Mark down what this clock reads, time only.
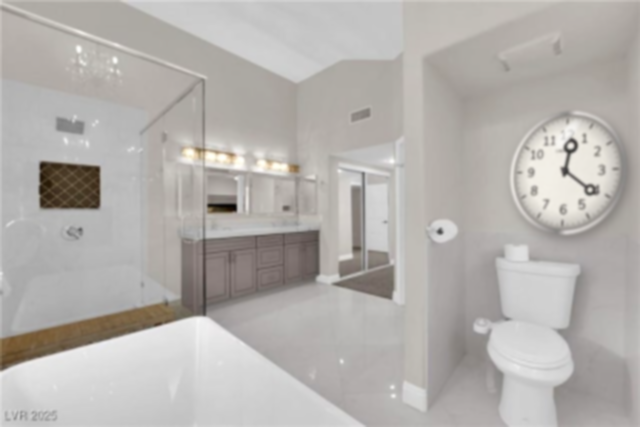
12:21
